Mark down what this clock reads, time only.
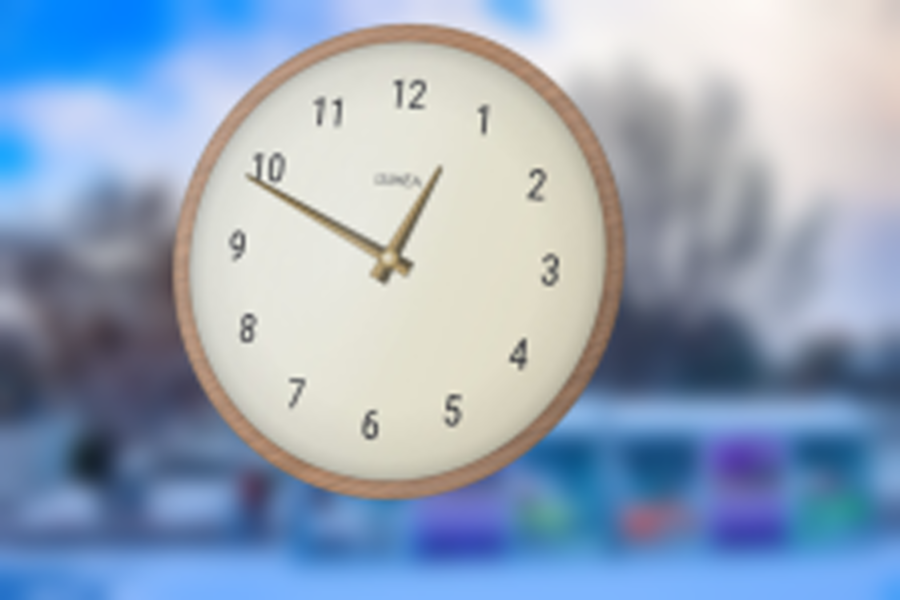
12:49
